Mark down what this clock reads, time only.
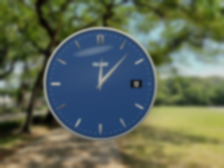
12:07
